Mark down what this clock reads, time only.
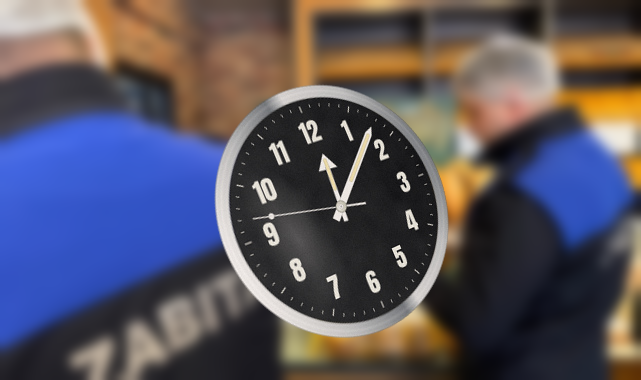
12:07:47
